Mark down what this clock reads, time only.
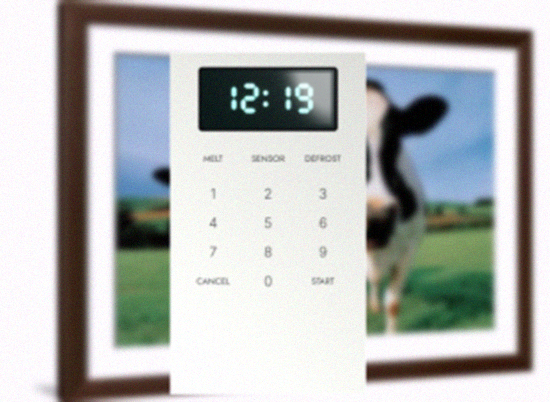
12:19
